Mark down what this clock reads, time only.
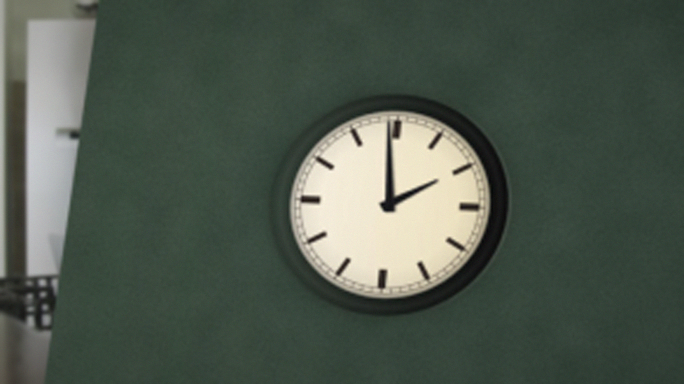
1:59
